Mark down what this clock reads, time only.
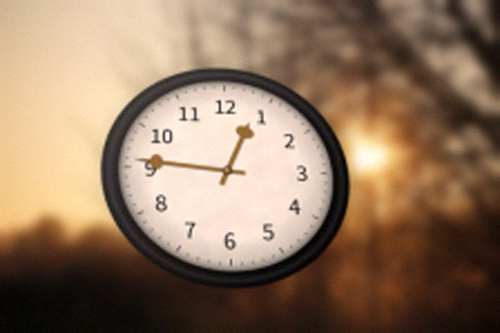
12:46
